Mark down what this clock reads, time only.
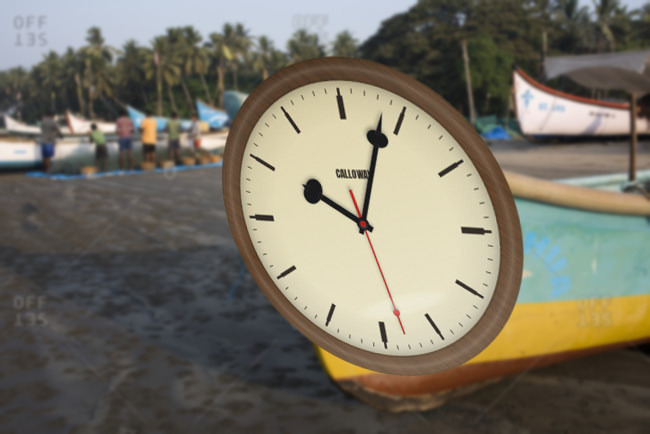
10:03:28
